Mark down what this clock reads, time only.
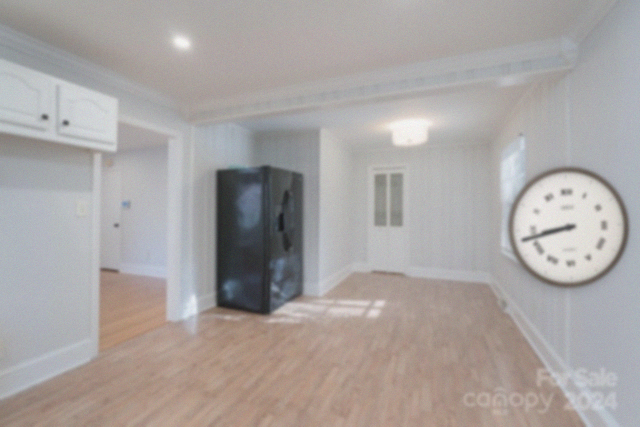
8:43
